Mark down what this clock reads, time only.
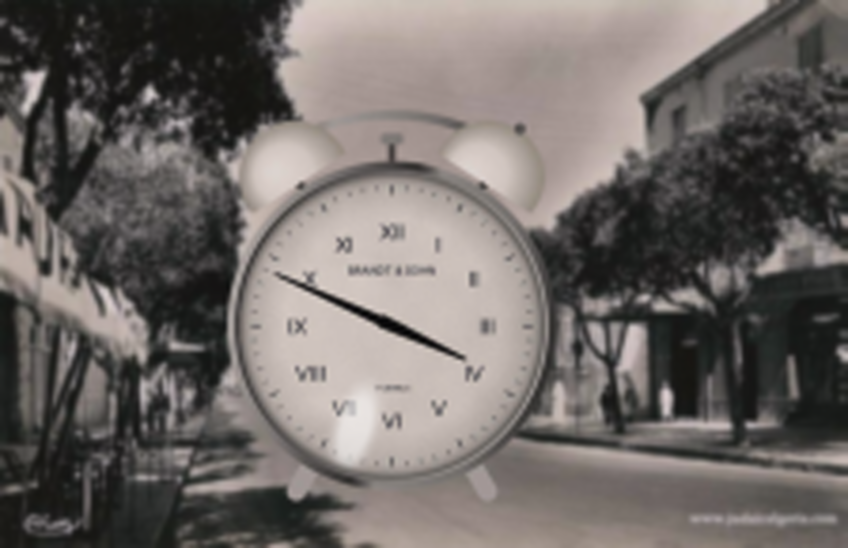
3:49
